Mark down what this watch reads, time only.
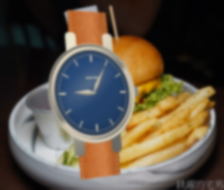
9:05
